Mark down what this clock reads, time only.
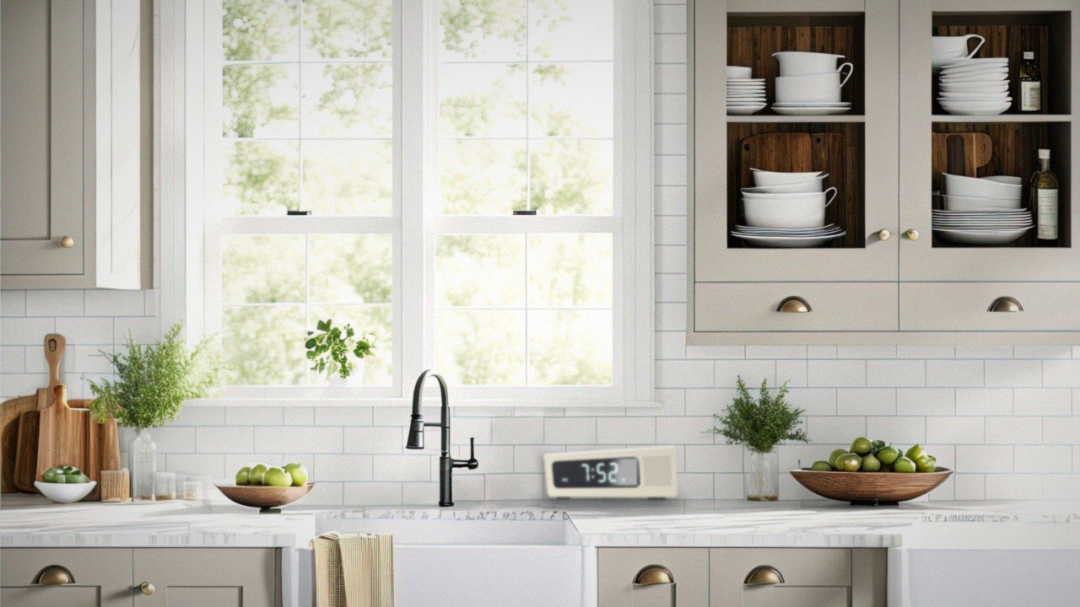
7:52
